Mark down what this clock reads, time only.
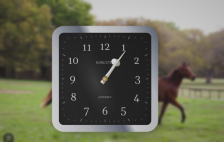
1:06
